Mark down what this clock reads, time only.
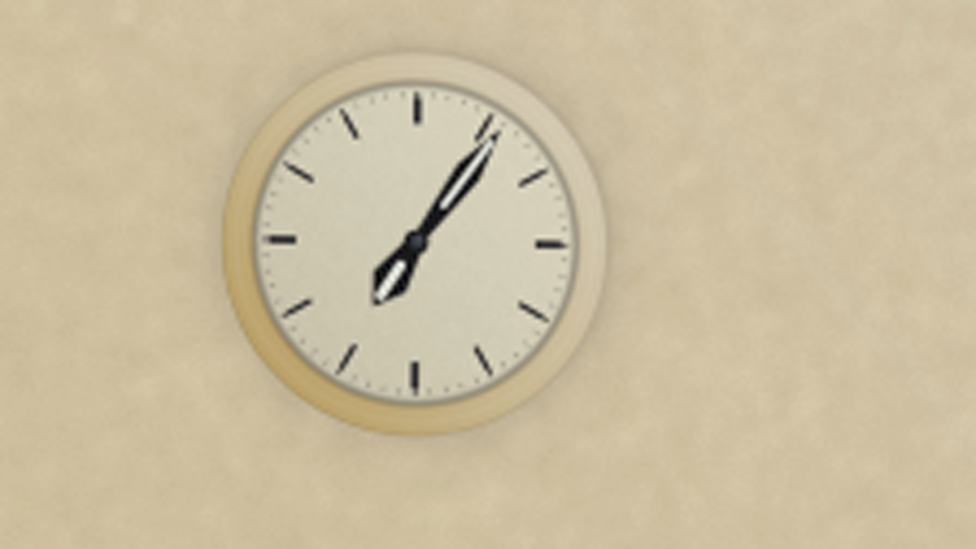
7:06
